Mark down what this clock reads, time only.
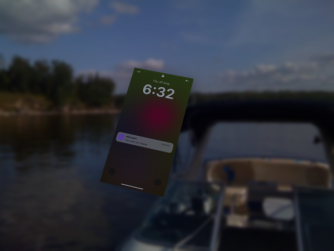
6:32
